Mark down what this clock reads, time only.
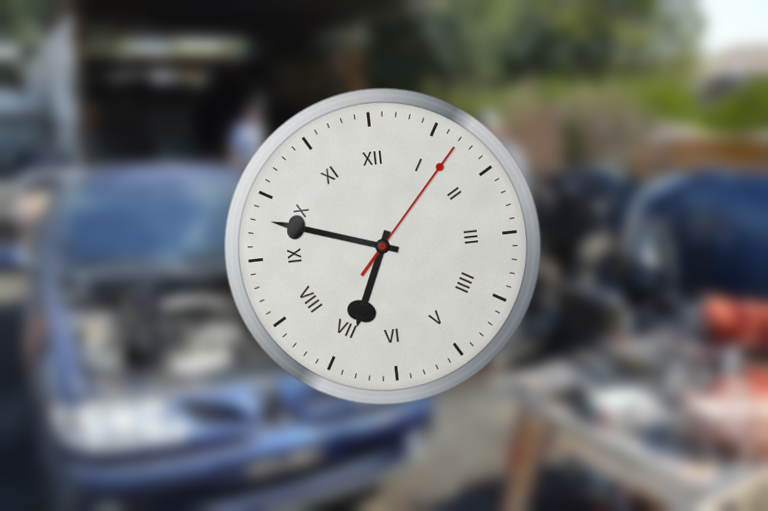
6:48:07
